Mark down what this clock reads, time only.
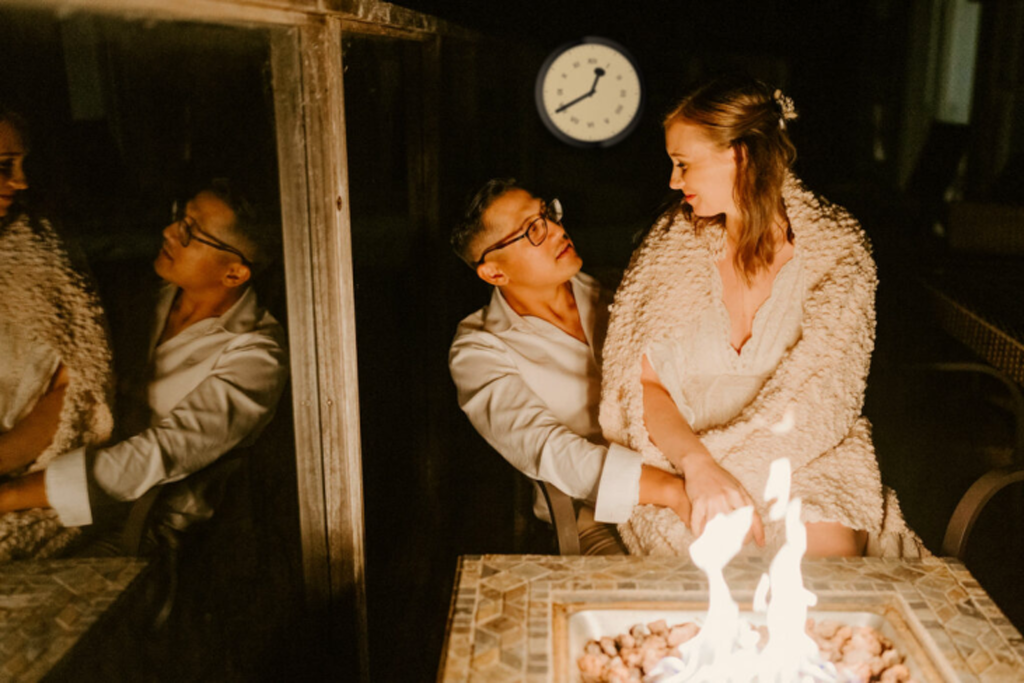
12:40
